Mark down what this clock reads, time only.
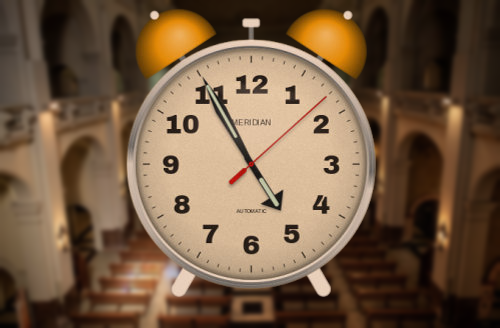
4:55:08
